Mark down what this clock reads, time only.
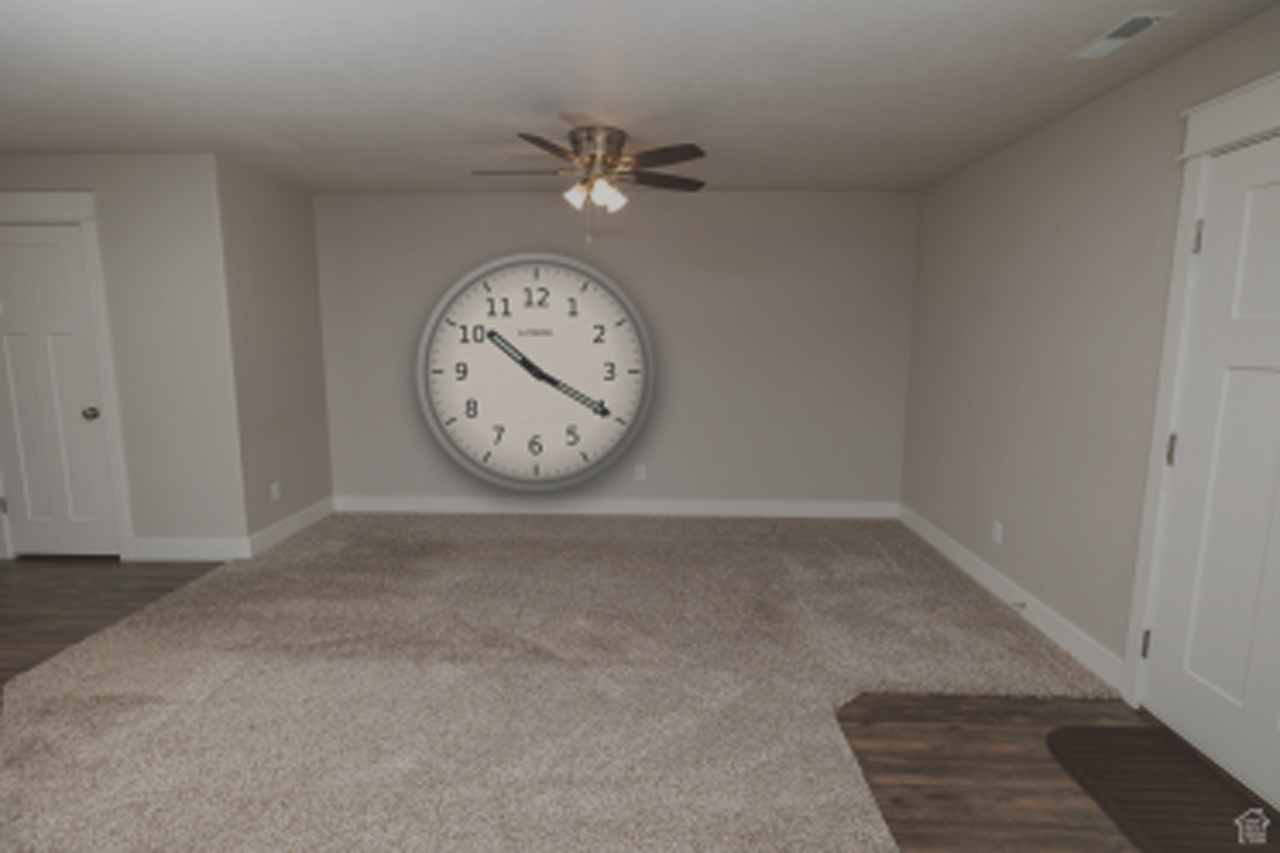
10:20
